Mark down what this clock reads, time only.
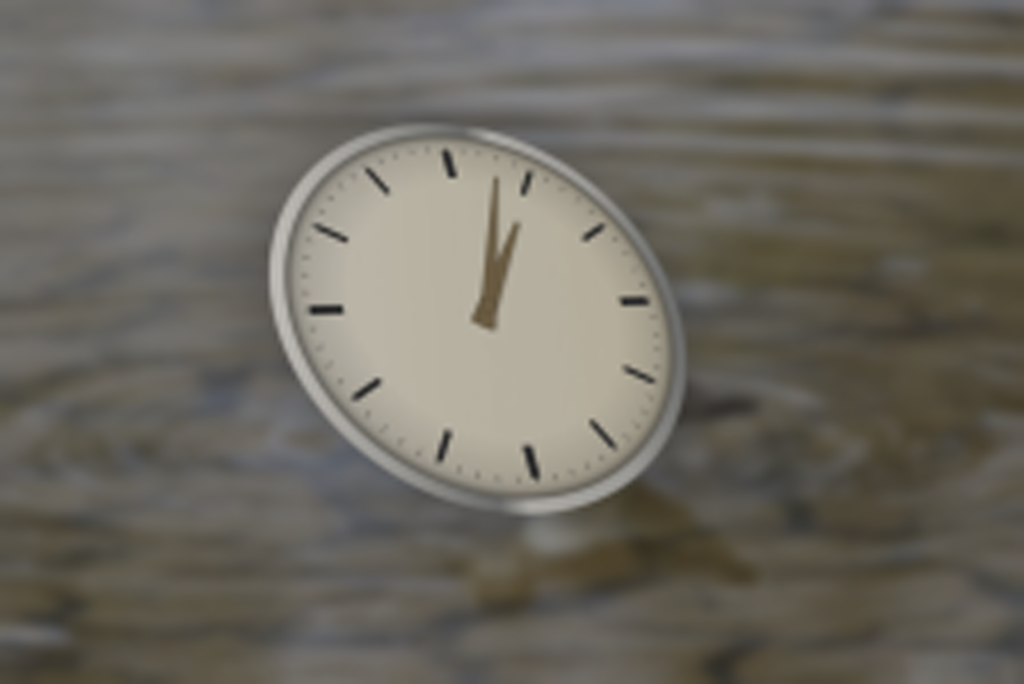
1:03
